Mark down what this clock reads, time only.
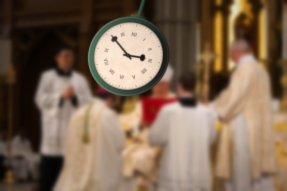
2:51
